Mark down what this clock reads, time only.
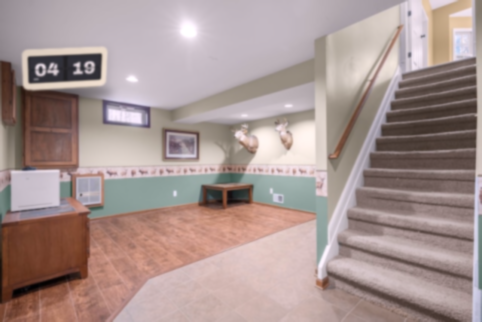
4:19
